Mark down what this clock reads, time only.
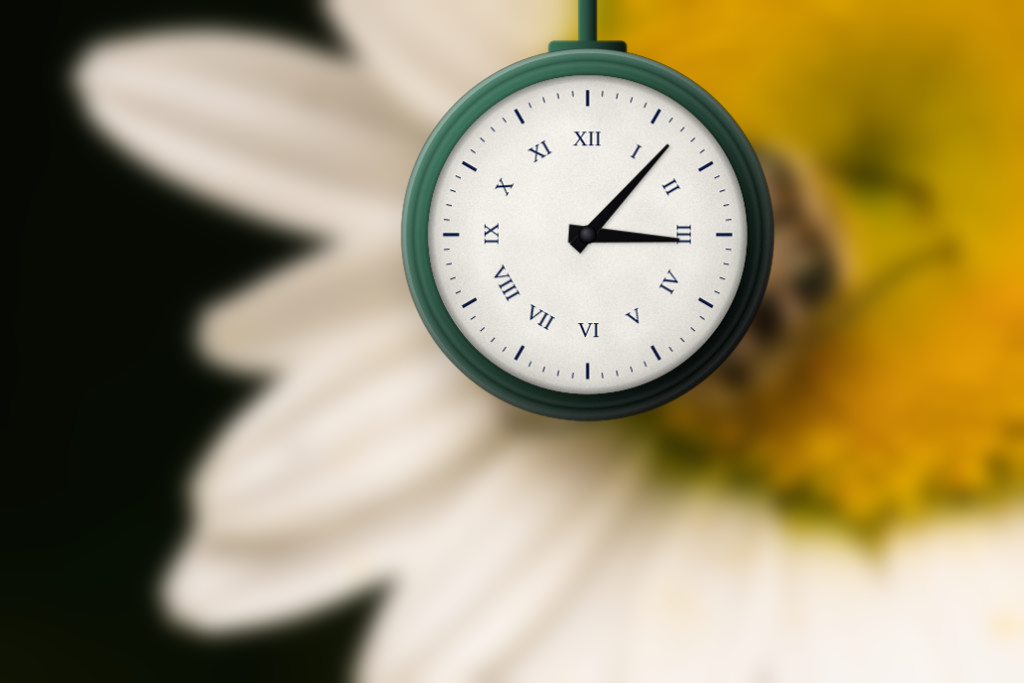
3:07
